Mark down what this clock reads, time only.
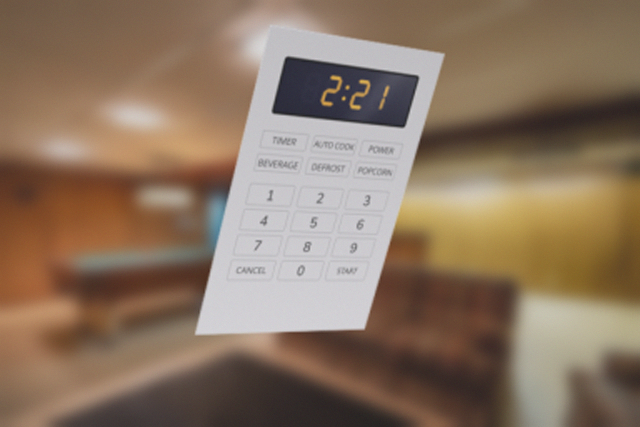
2:21
